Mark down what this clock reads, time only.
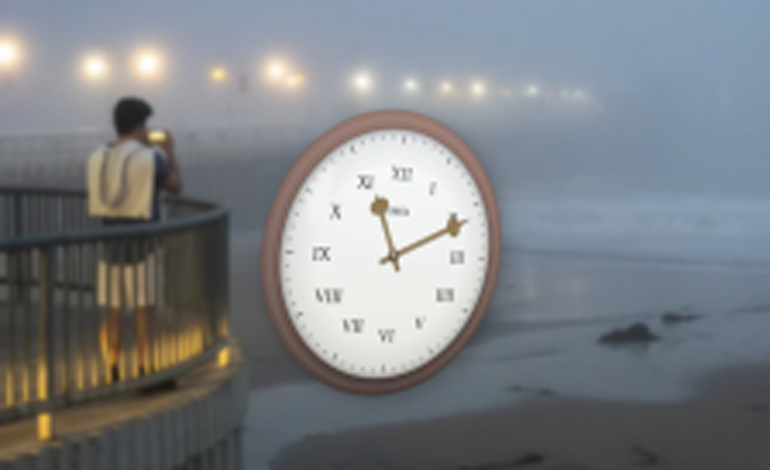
11:11
